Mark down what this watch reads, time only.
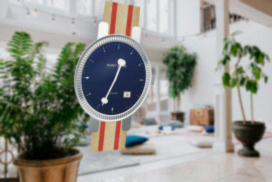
12:34
